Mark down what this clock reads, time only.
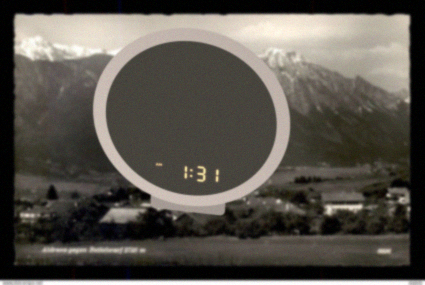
1:31
